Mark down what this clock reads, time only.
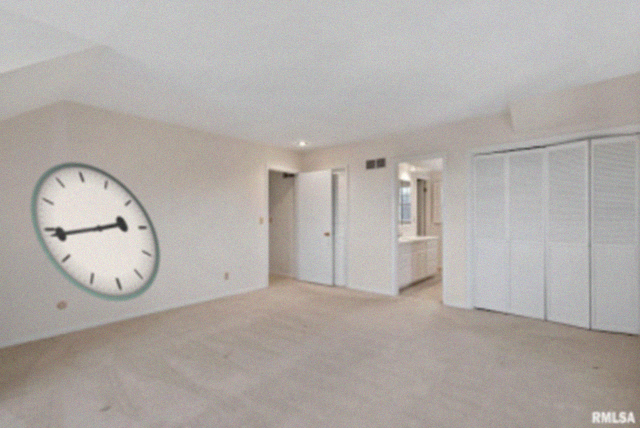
2:44
